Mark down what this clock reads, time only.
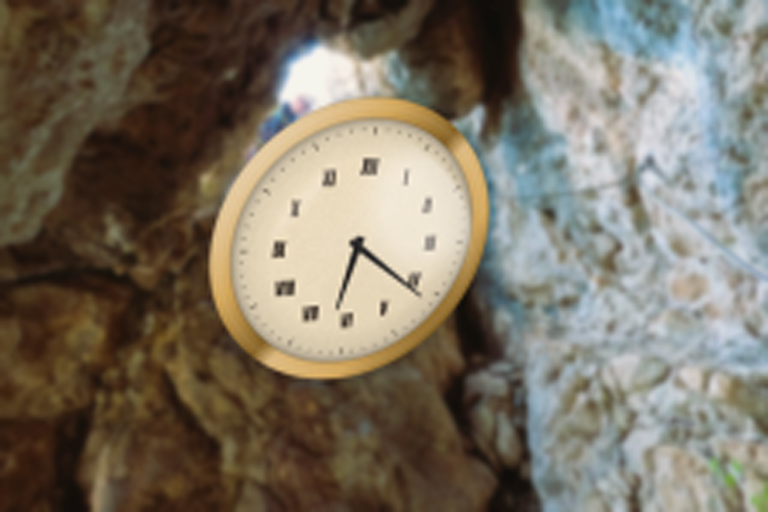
6:21
